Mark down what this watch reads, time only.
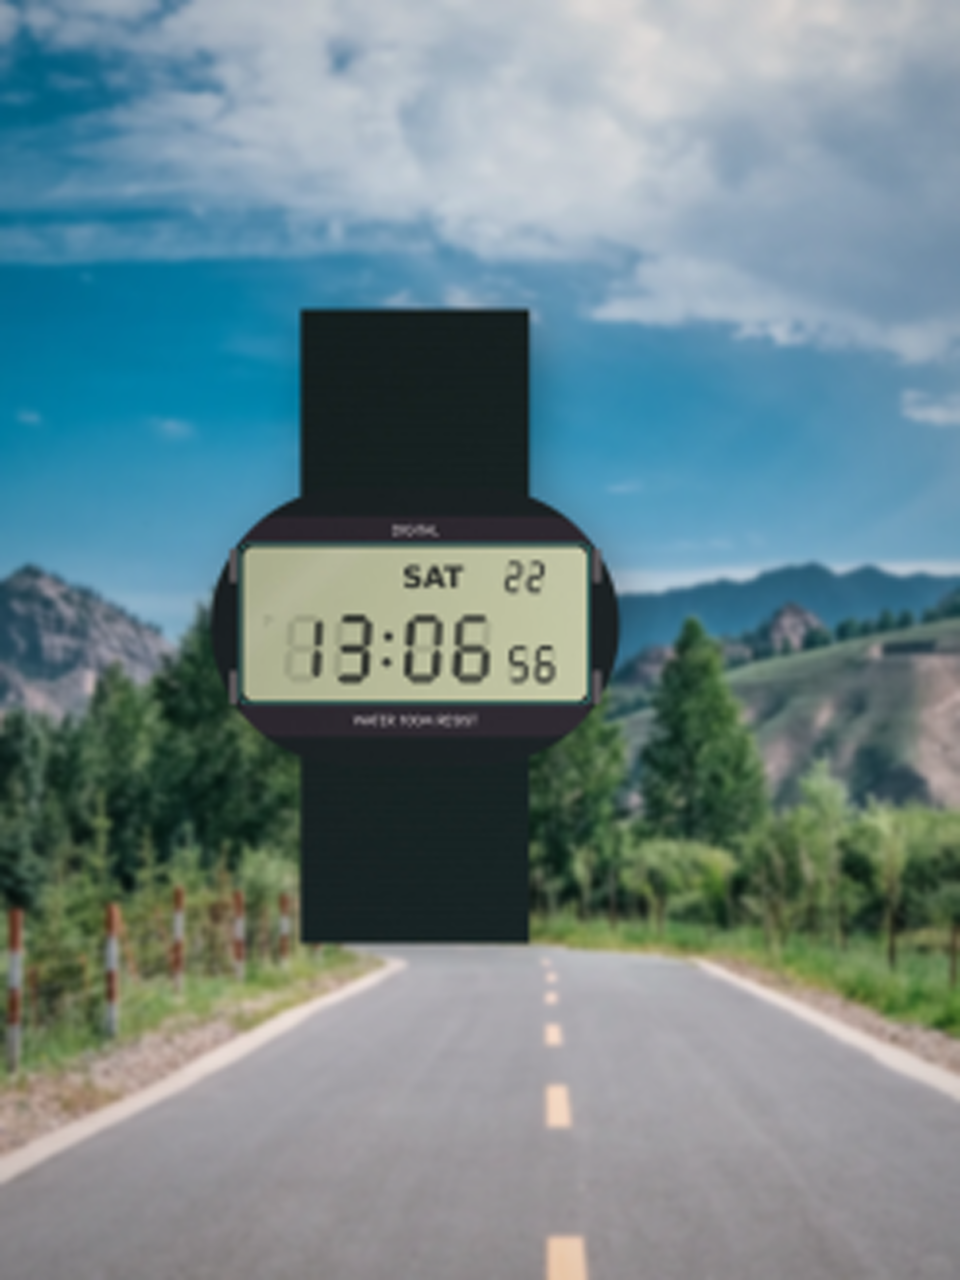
13:06:56
